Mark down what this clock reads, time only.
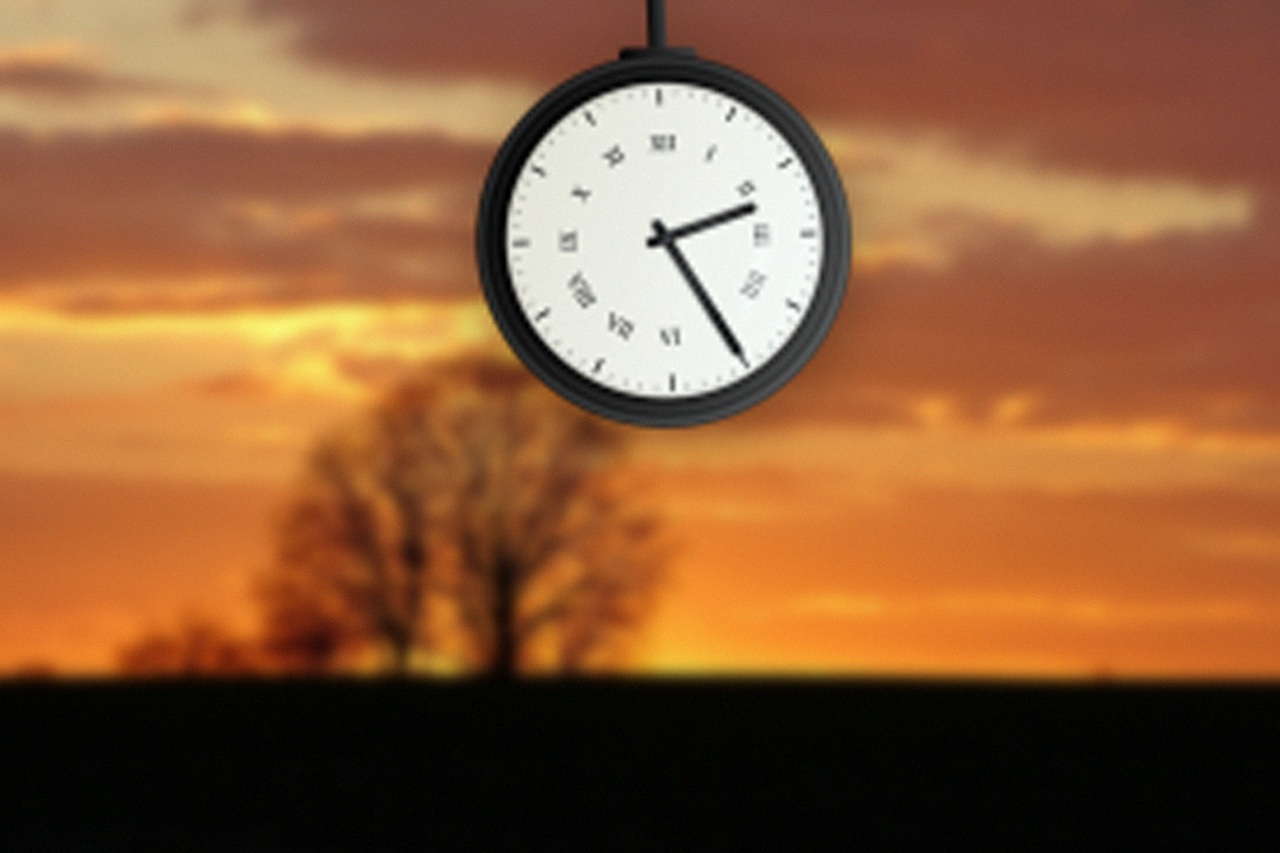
2:25
